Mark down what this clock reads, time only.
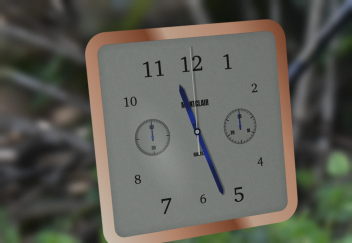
11:27
